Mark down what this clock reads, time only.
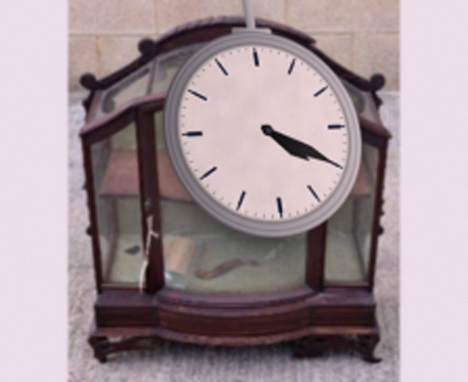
4:20
